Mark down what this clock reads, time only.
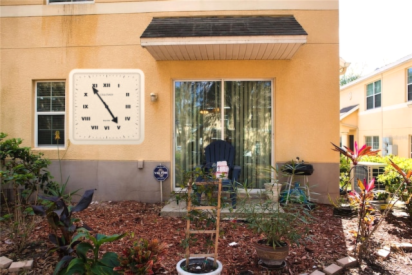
4:54
